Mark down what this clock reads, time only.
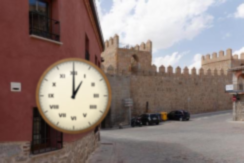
1:00
